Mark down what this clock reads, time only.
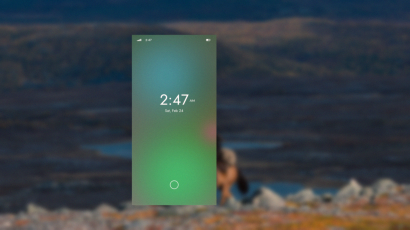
2:47
